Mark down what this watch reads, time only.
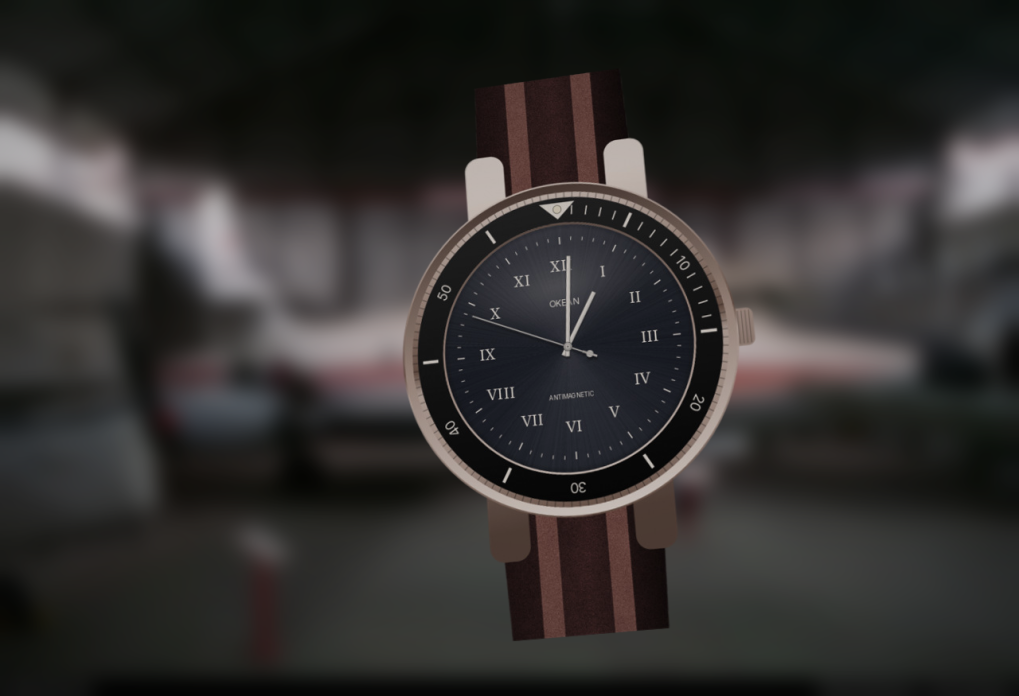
1:00:49
